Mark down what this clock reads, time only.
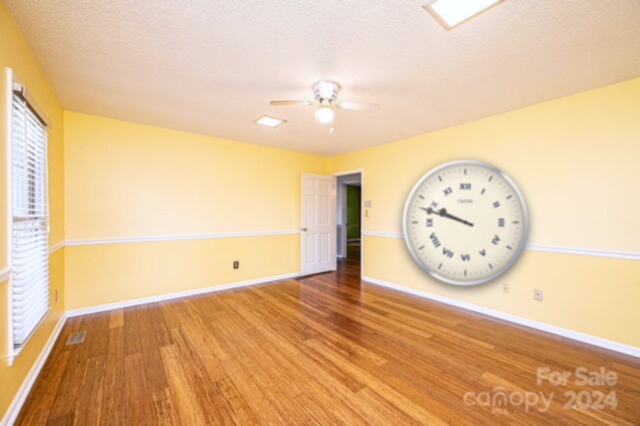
9:48
